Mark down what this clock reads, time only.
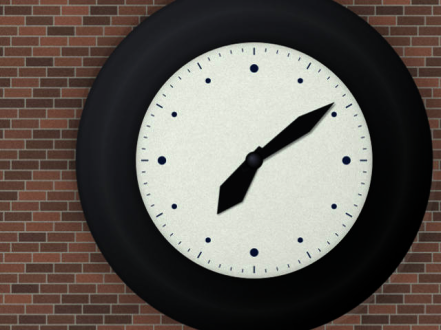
7:09
